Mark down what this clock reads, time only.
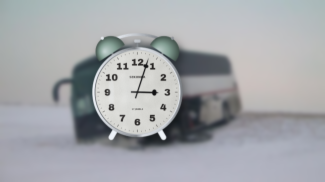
3:03
